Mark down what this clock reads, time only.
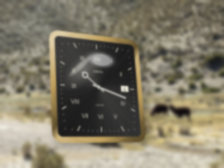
10:18
